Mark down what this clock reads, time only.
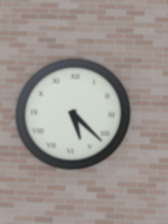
5:22
